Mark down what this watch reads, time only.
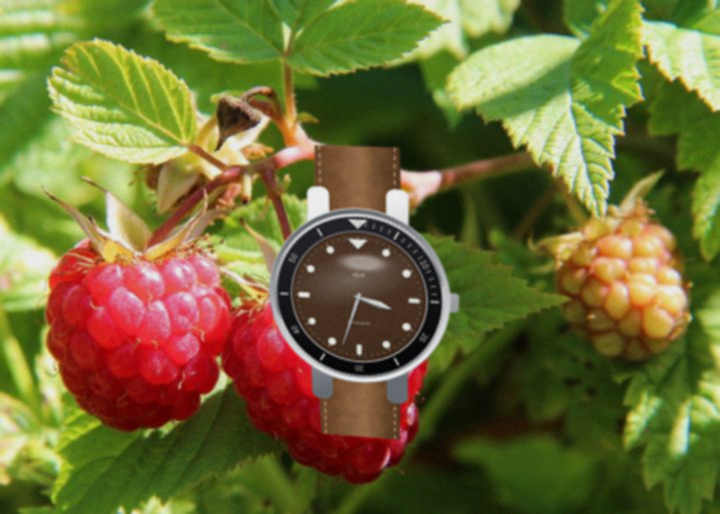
3:33
